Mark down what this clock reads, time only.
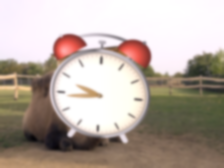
9:44
